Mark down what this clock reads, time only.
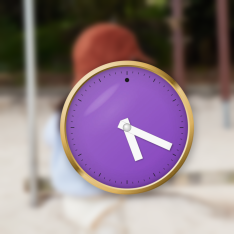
5:19
